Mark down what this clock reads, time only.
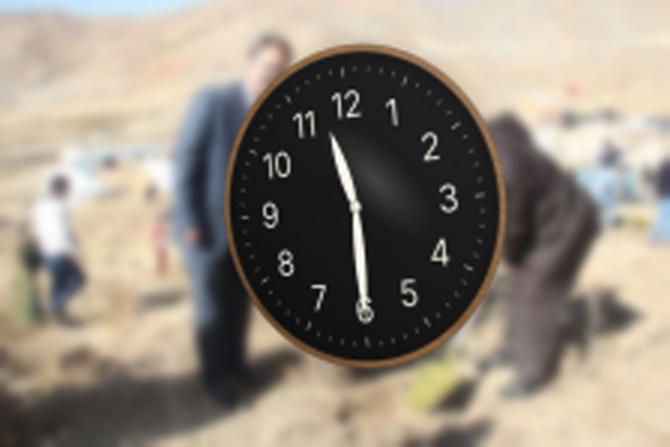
11:30
